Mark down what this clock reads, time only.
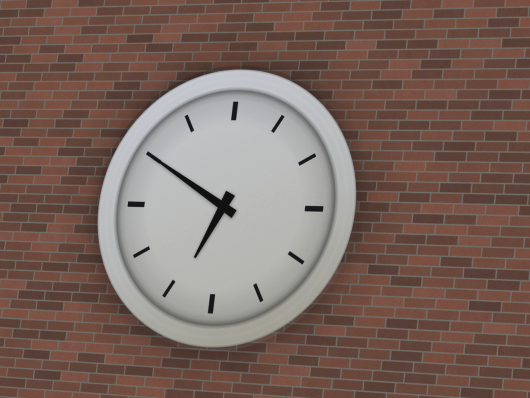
6:50
